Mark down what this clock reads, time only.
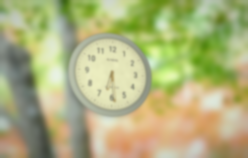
6:29
